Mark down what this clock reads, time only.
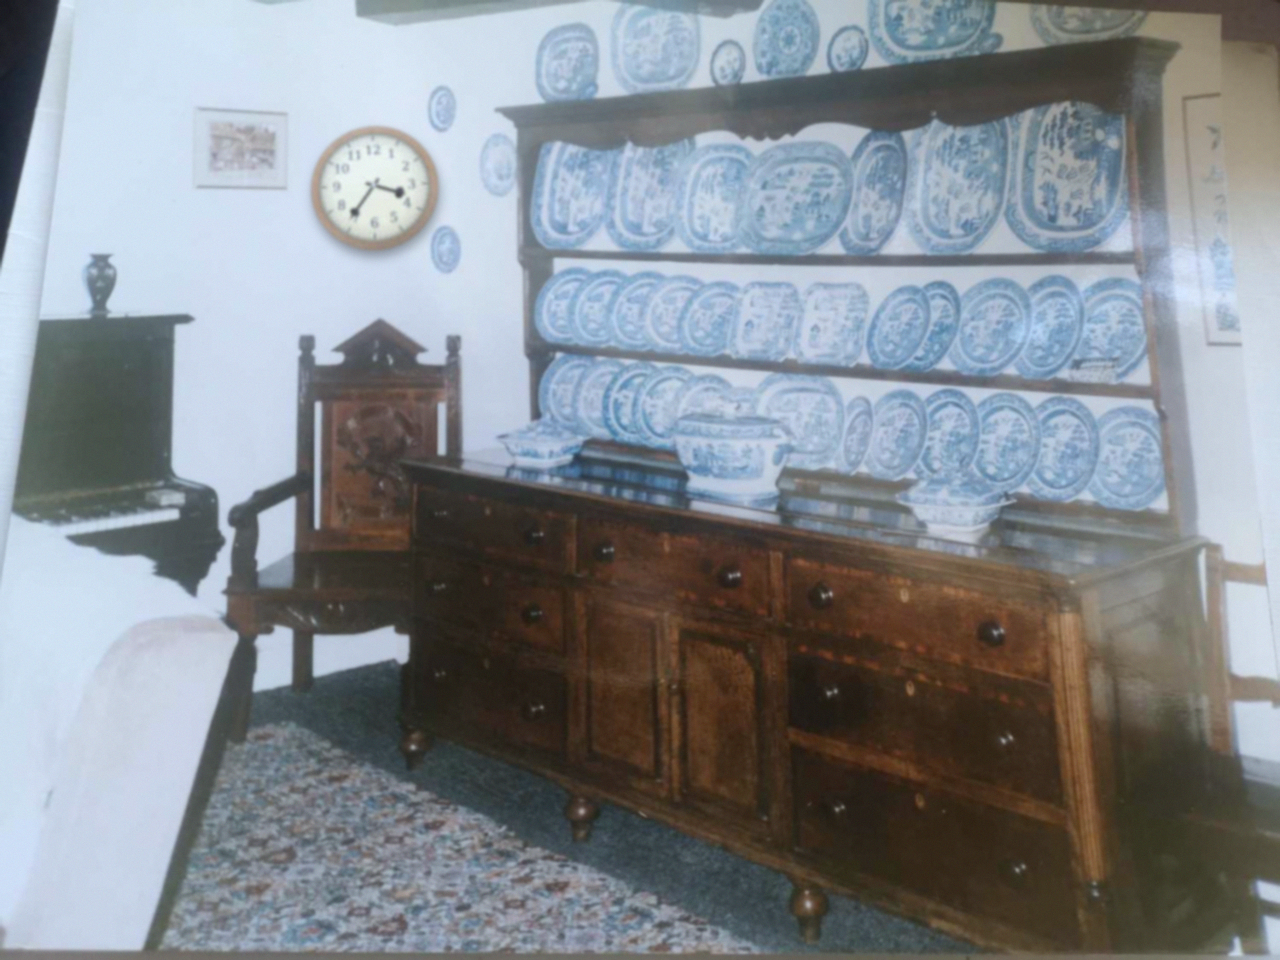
3:36
